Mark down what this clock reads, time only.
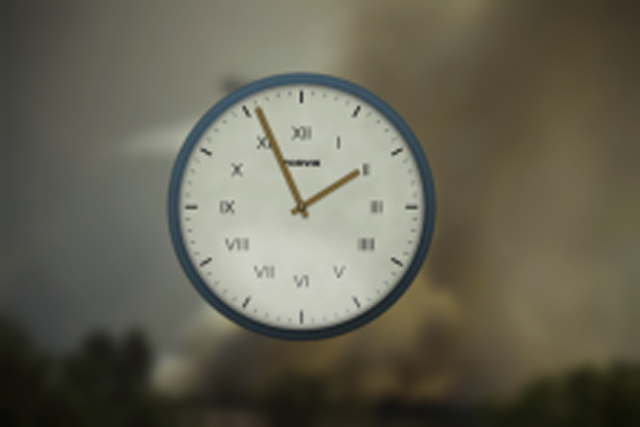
1:56
